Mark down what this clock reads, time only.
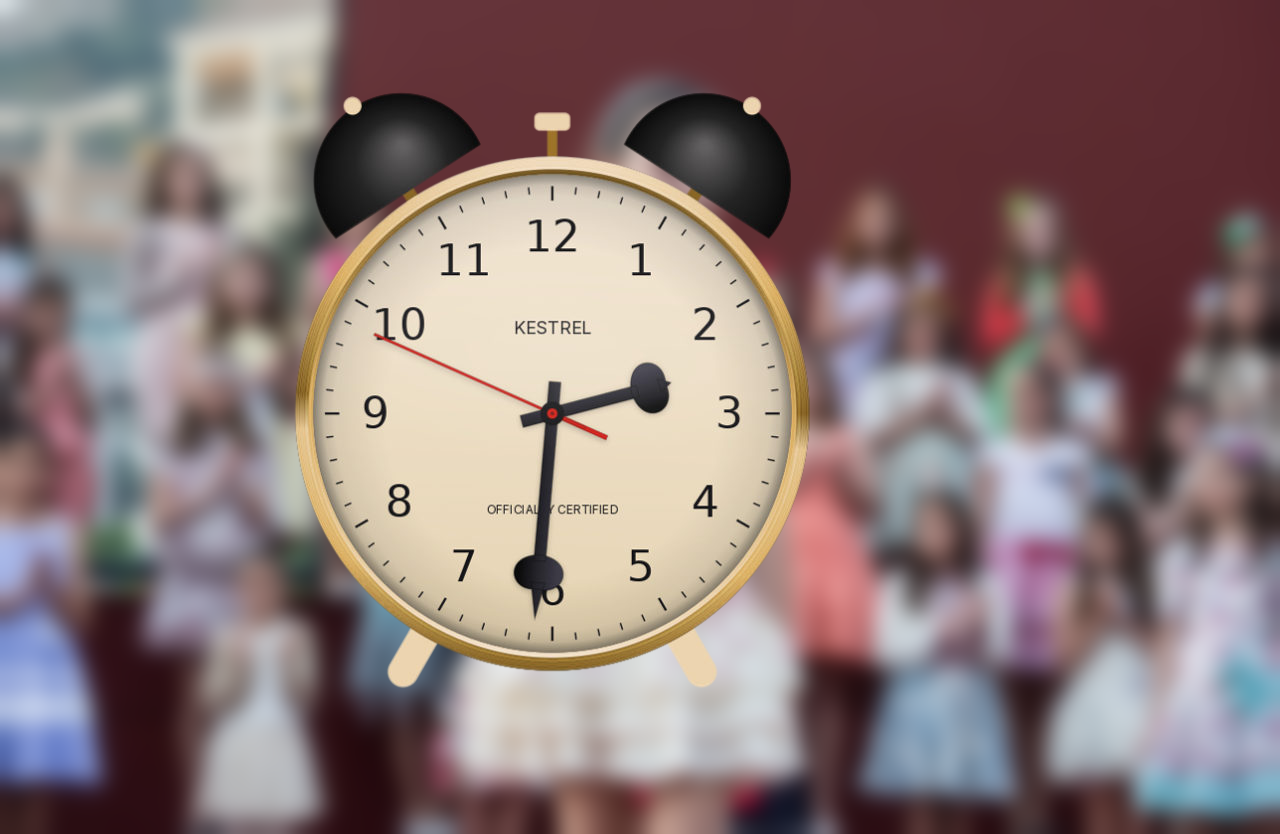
2:30:49
